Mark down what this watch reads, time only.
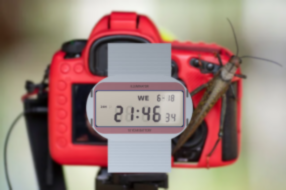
21:46
